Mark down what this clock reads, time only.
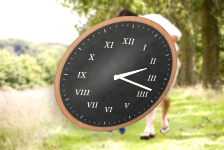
2:18
